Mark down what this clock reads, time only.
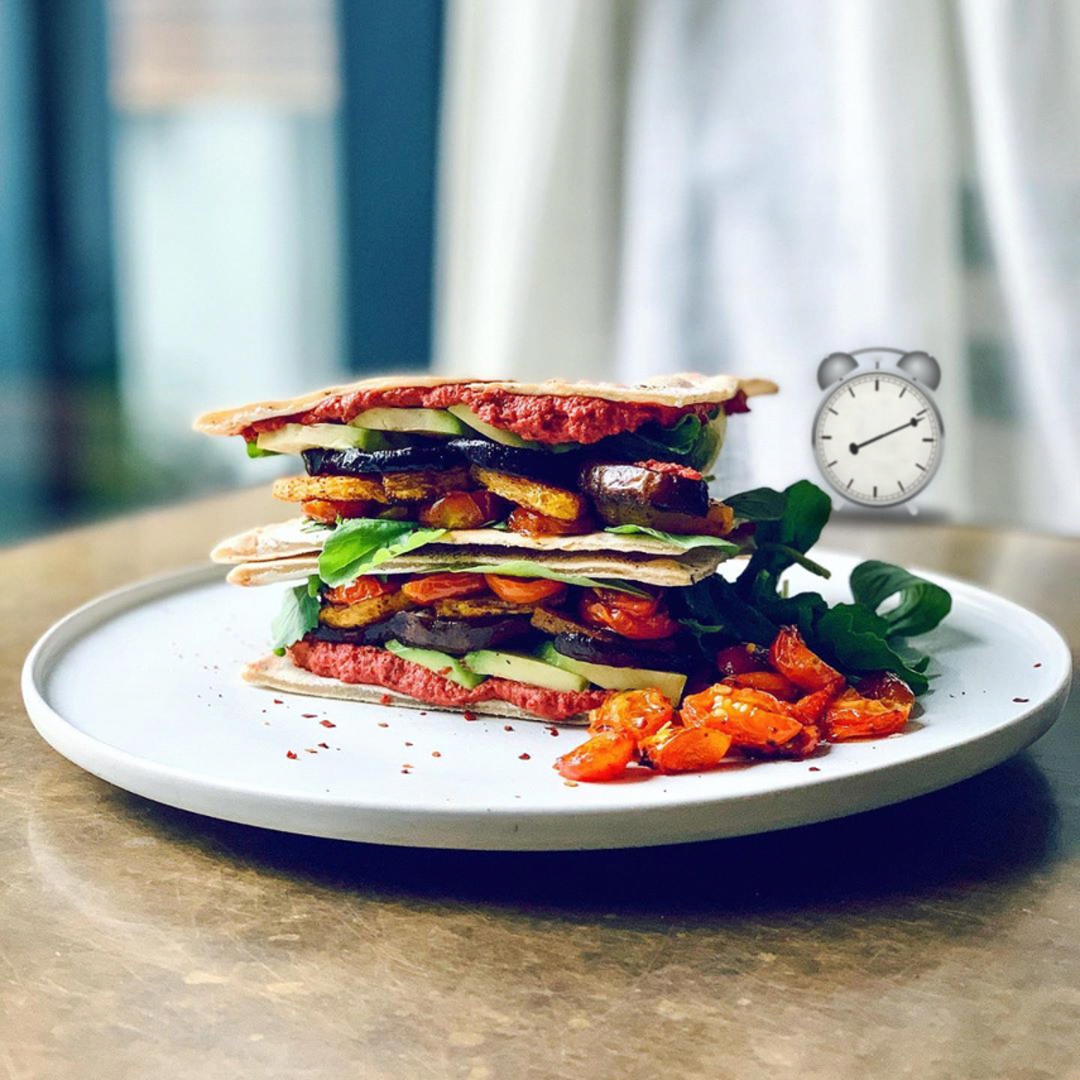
8:11
